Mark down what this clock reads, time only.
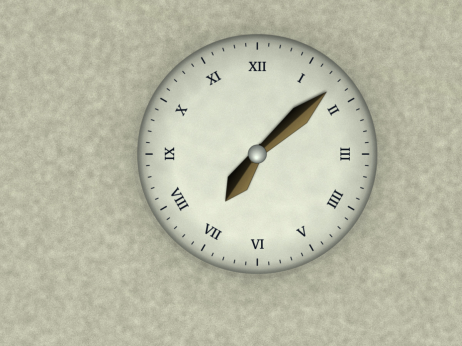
7:08
